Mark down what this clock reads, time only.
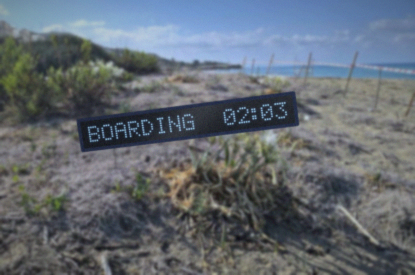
2:03
